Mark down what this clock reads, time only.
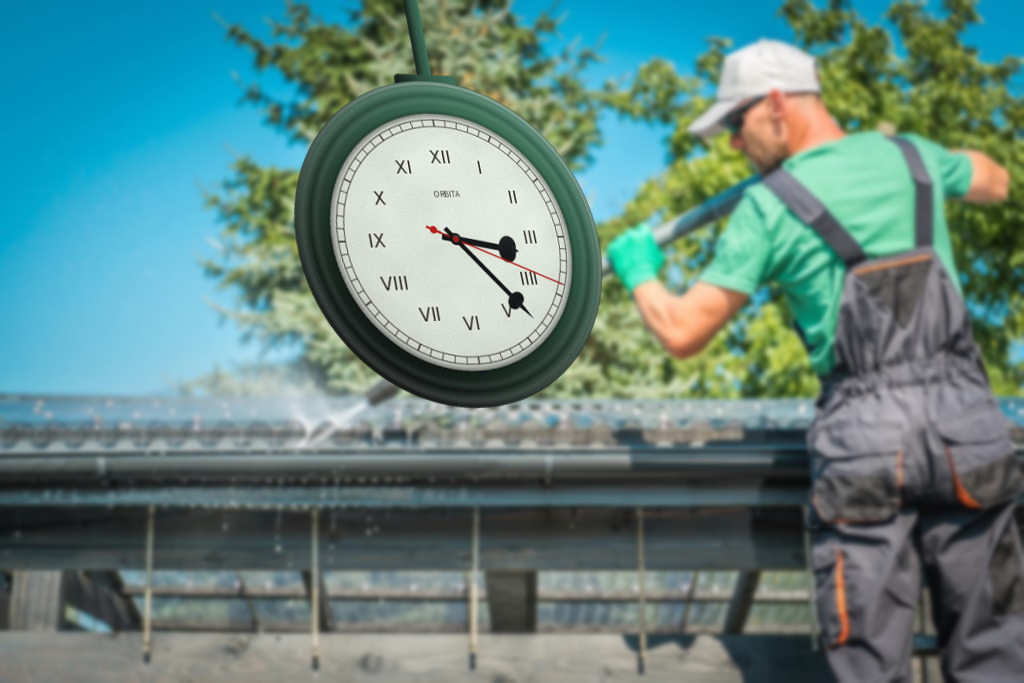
3:23:19
